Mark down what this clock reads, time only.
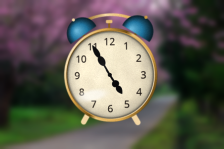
4:55
